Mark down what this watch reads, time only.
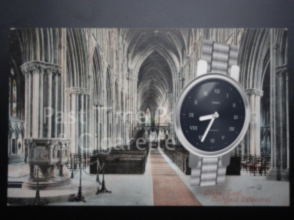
8:34
